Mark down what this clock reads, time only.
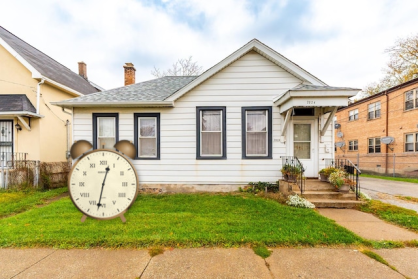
12:32
